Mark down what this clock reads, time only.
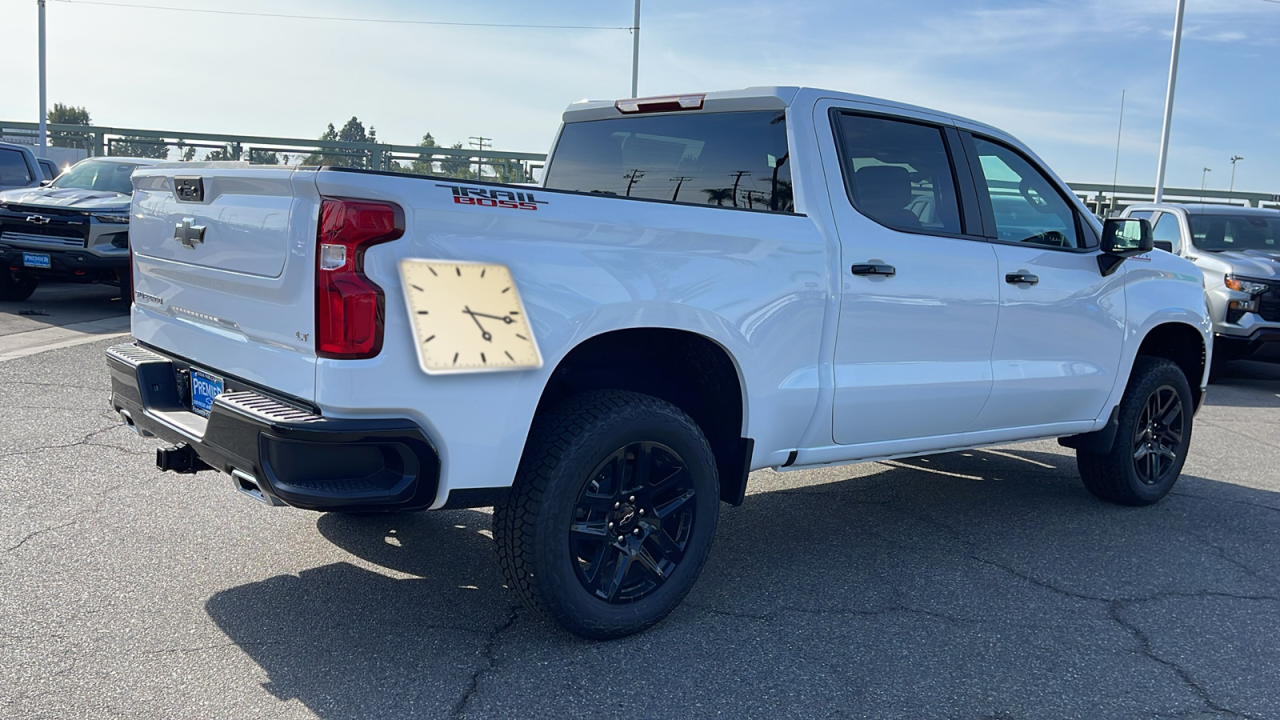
5:17
